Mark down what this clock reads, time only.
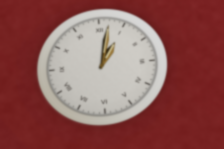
1:02
